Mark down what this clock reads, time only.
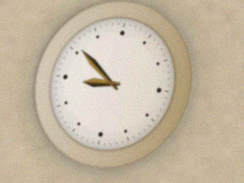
8:51
